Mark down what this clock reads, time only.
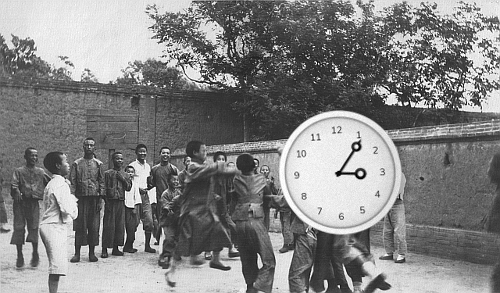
3:06
